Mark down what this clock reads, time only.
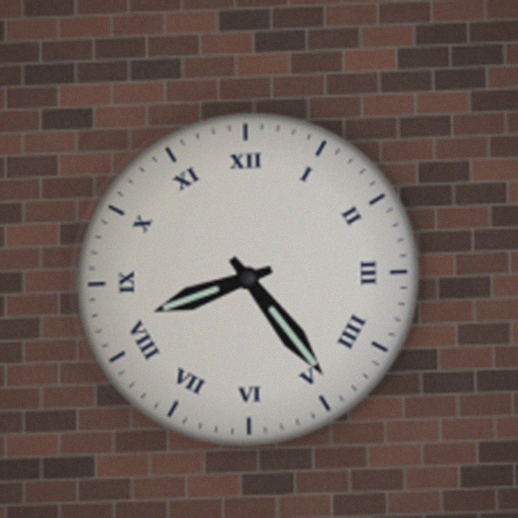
8:24
